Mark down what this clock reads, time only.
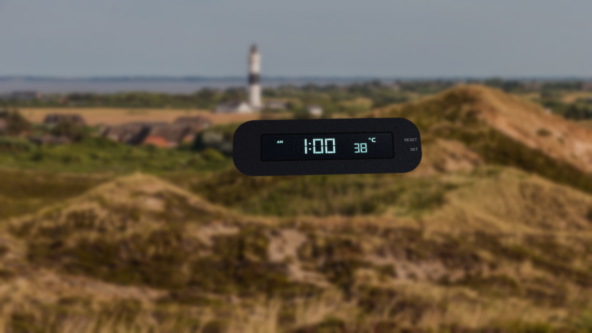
1:00
